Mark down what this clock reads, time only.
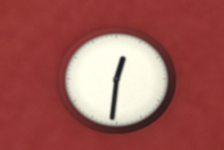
12:31
